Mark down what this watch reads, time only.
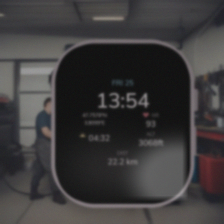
13:54
